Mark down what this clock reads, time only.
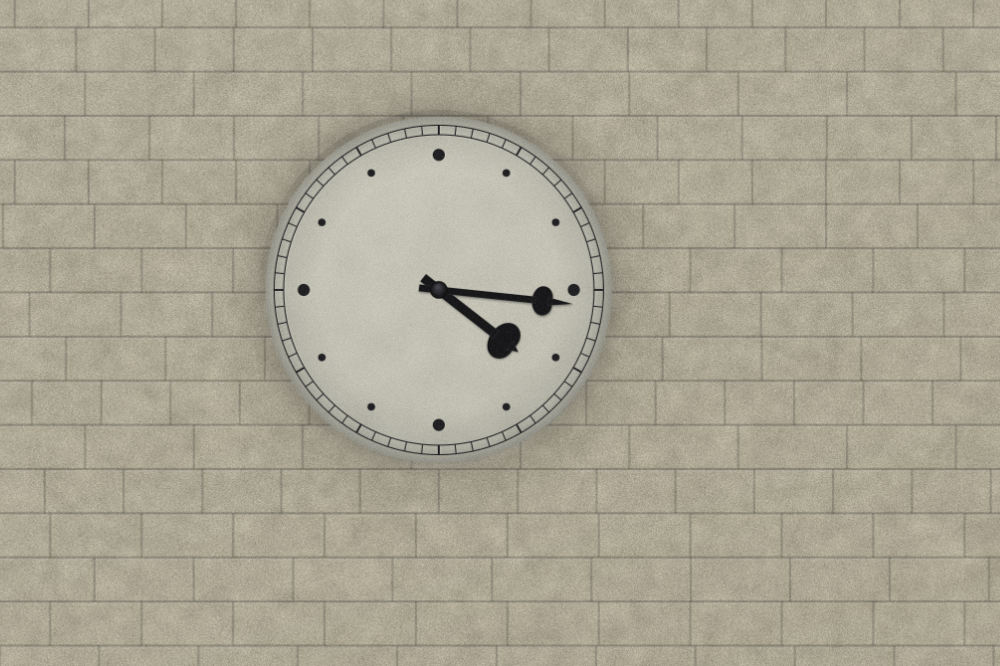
4:16
